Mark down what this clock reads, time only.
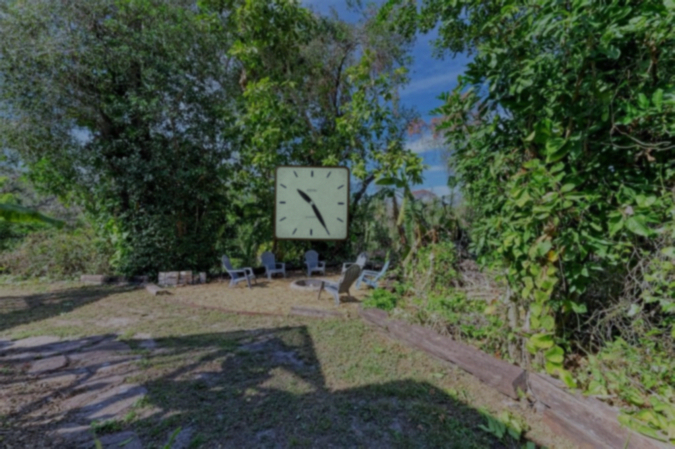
10:25
